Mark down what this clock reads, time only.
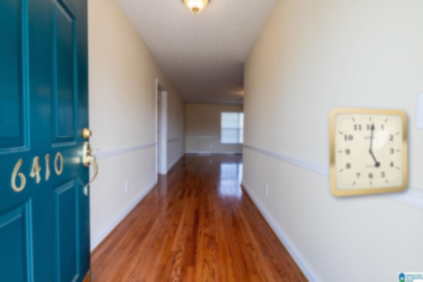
5:01
